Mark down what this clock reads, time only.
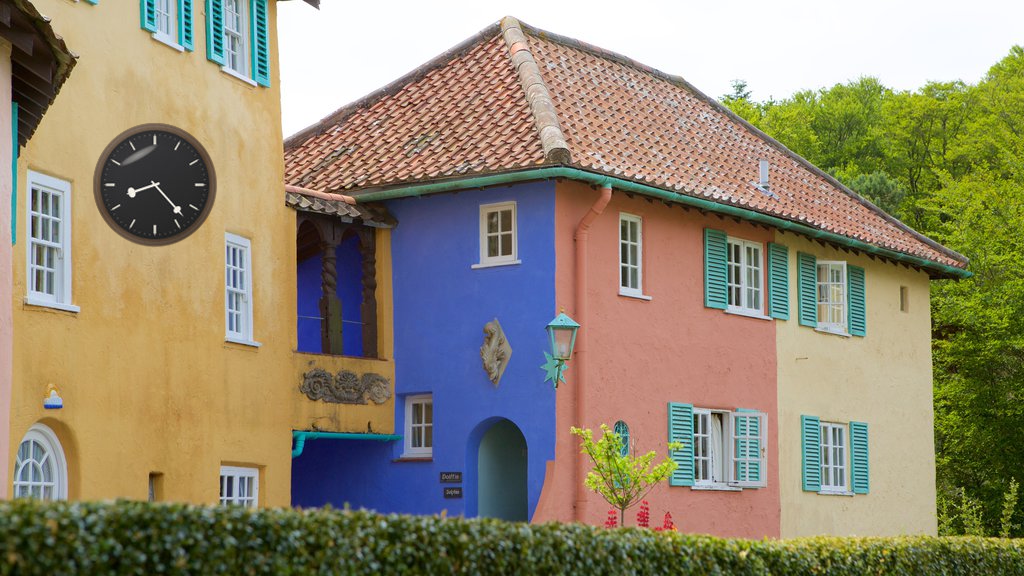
8:23
